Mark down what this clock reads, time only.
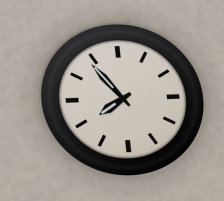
7:54
